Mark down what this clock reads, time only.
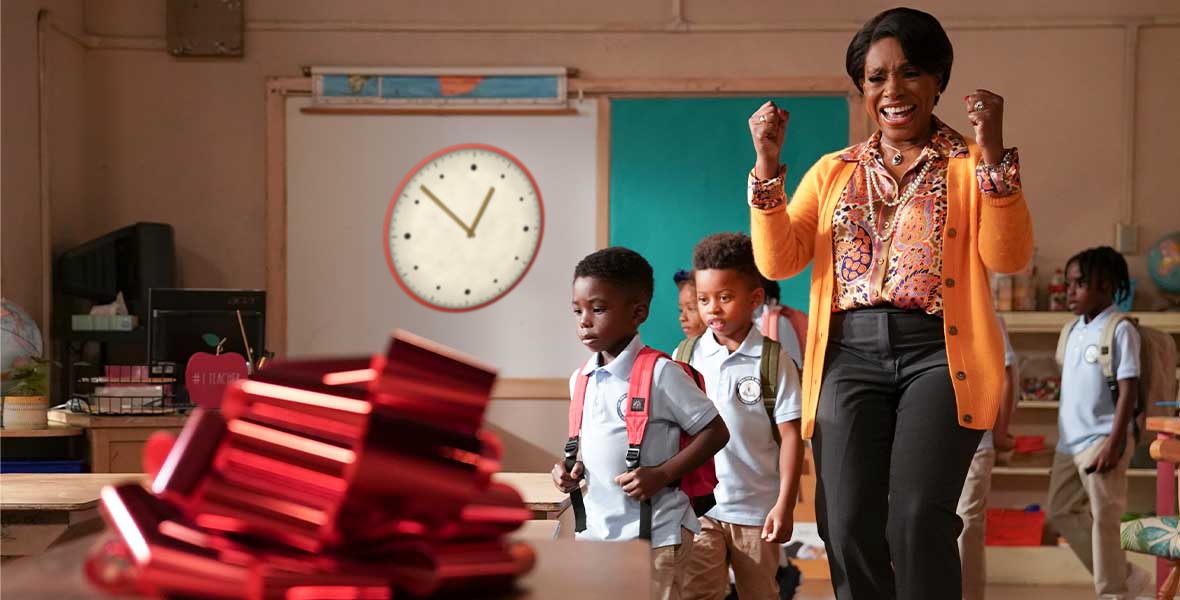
12:52
